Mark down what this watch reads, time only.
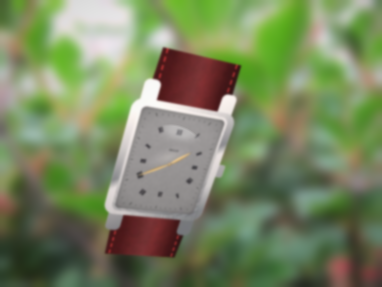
1:40
